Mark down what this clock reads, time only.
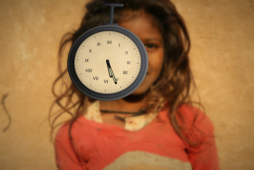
5:26
